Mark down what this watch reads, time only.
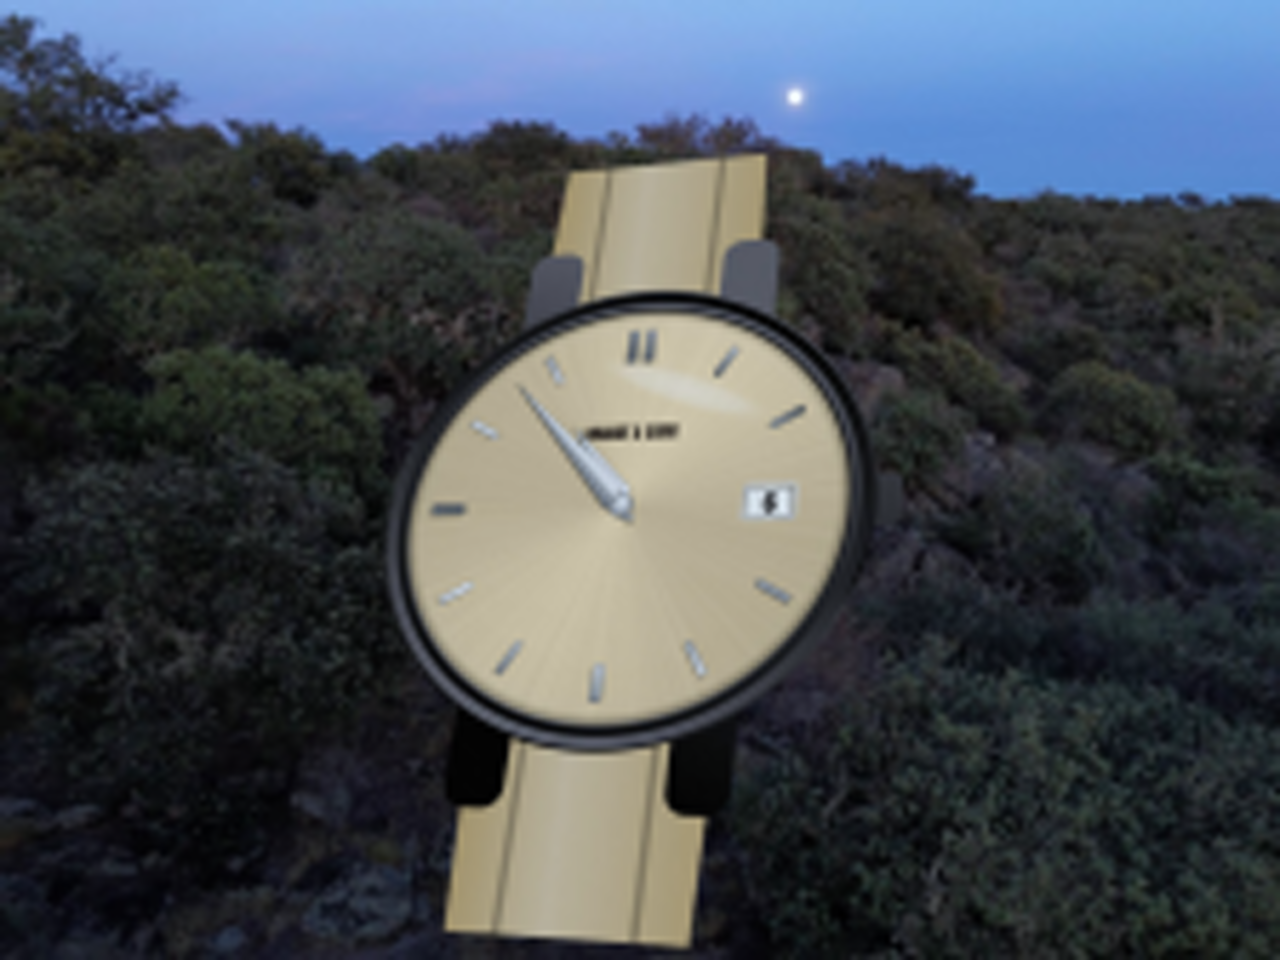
10:53
